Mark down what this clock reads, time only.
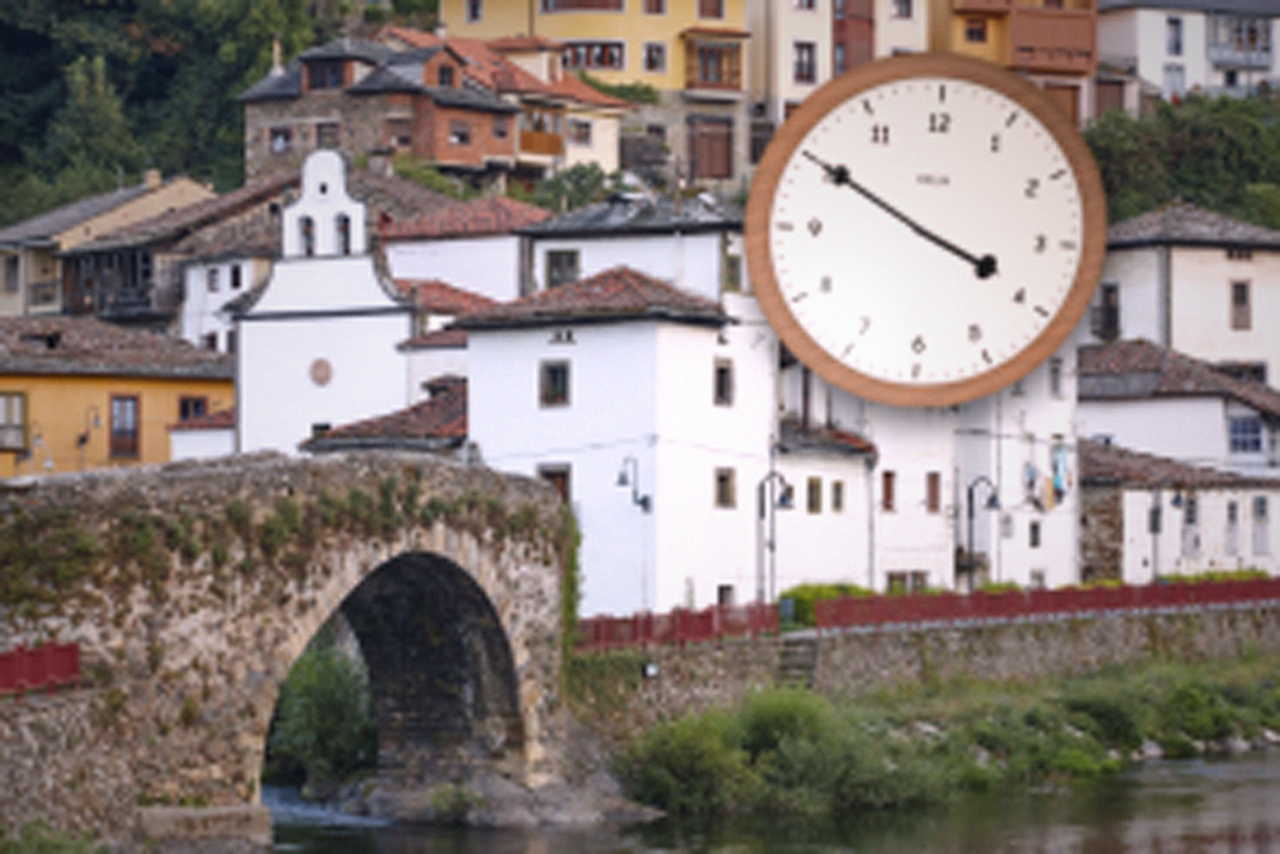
3:50
